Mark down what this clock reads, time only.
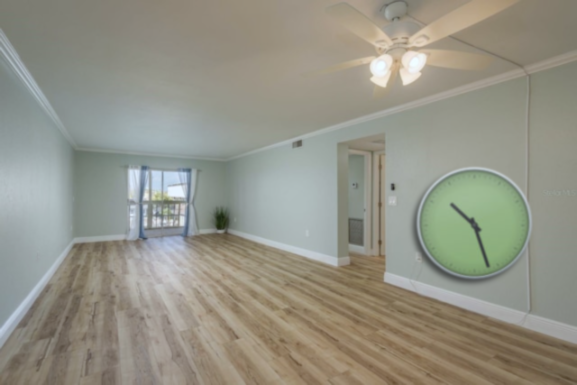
10:27
